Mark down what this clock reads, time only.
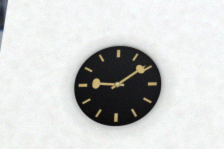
9:09
